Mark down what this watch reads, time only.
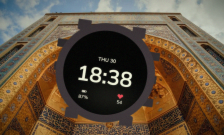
18:38
